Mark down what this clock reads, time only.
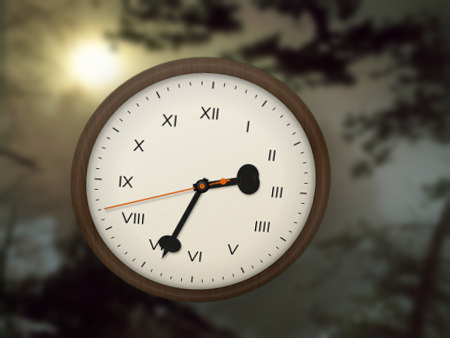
2:33:42
